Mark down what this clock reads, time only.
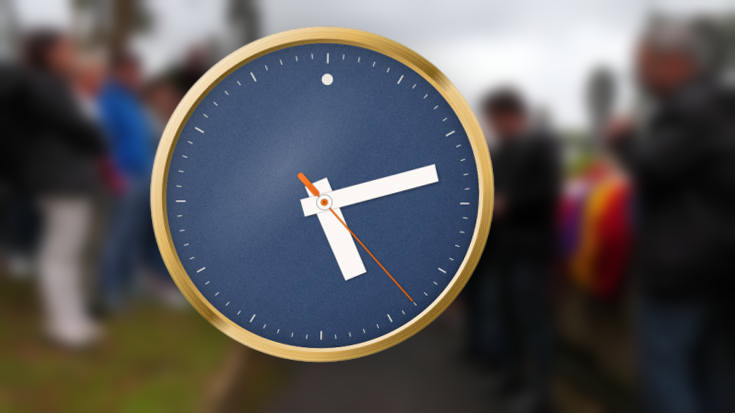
5:12:23
